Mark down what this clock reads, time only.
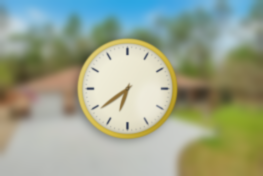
6:39
